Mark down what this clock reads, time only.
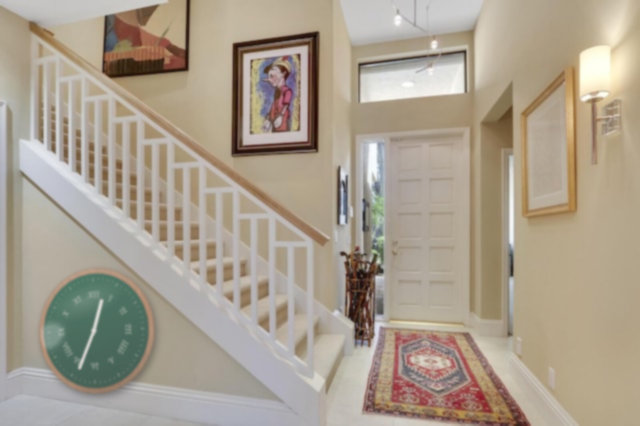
12:34
